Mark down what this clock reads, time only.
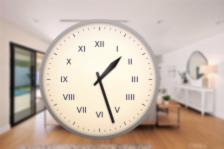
1:27
